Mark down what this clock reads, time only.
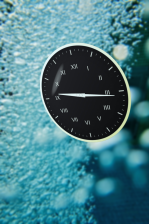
9:16
